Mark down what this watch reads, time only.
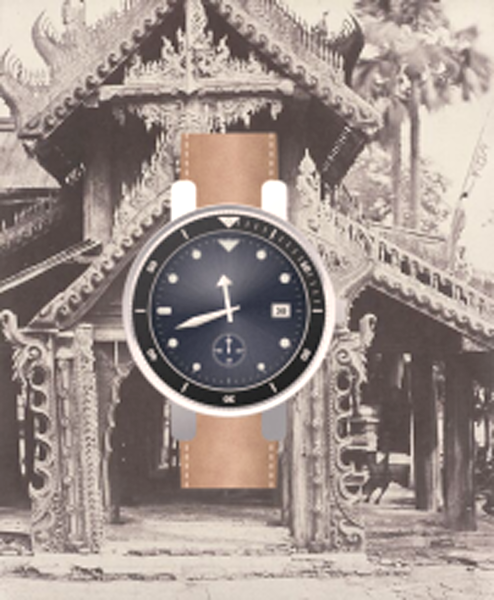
11:42
